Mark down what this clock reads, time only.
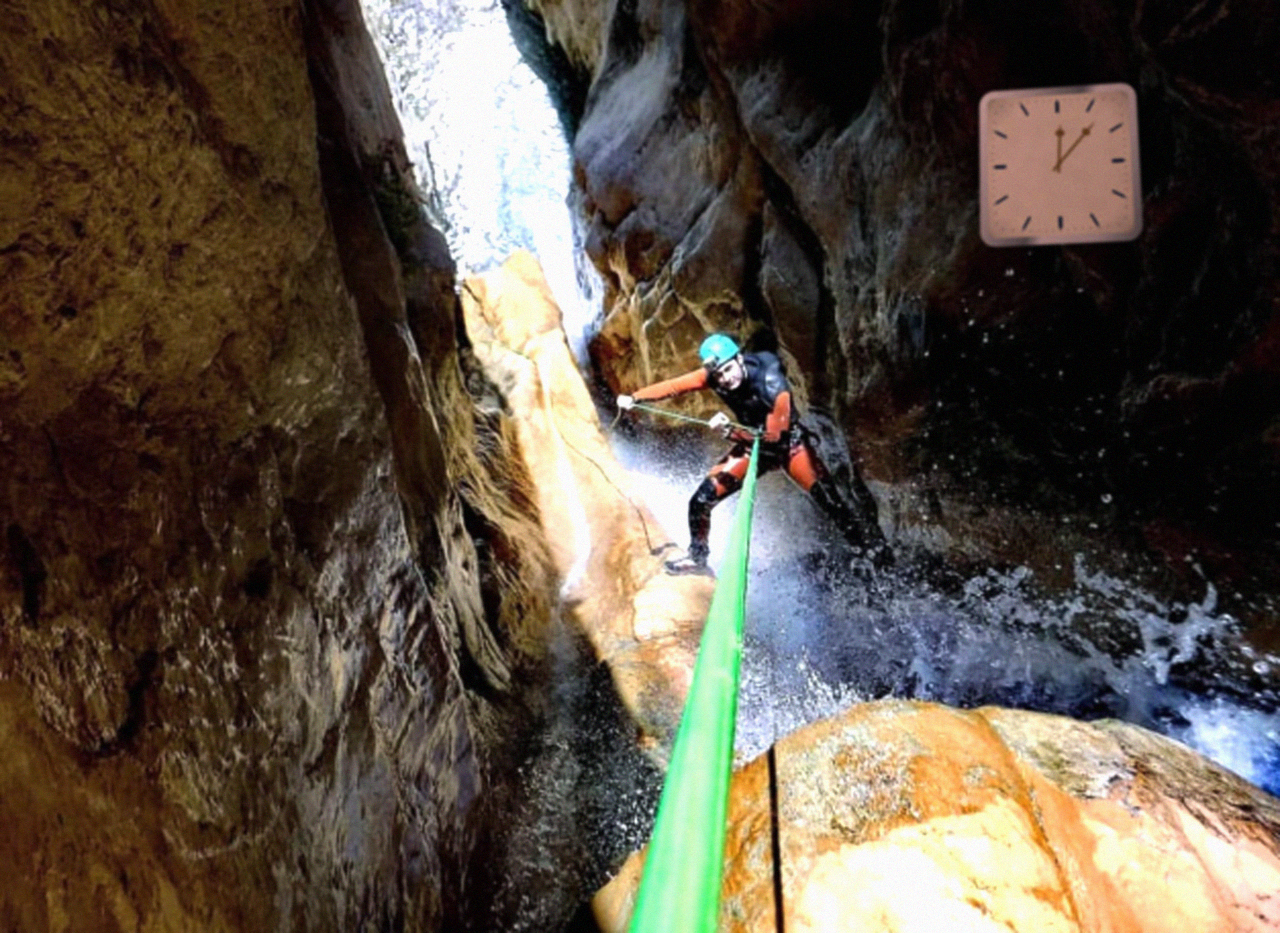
12:07
